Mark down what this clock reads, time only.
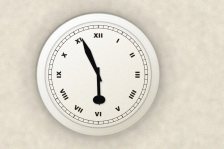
5:56
